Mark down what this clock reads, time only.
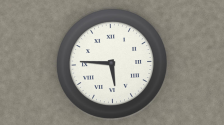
5:46
